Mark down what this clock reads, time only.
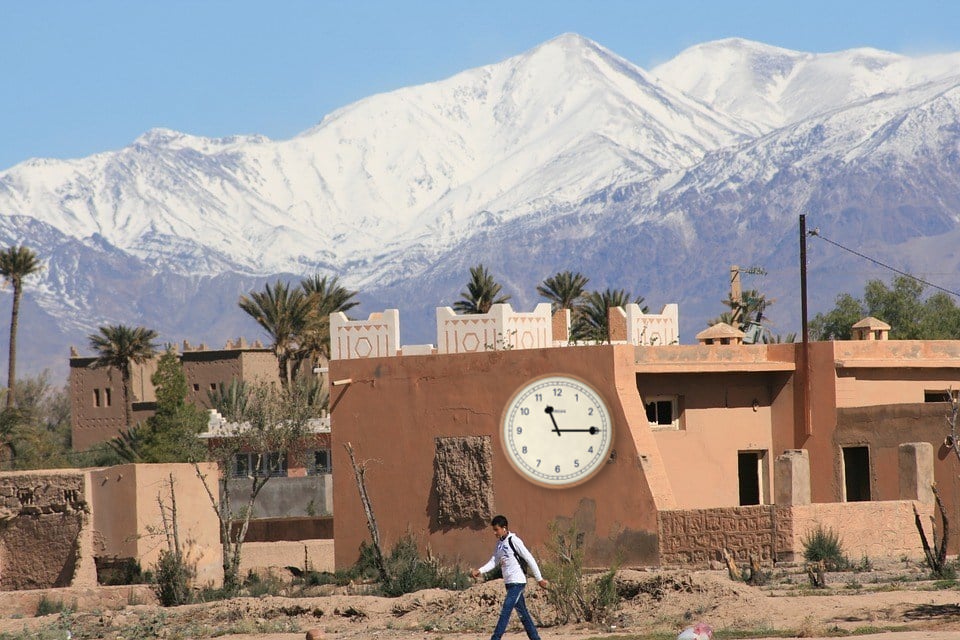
11:15
